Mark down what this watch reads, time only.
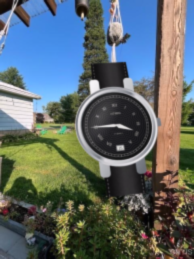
3:45
